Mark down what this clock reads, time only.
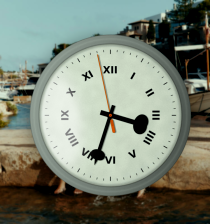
3:32:58
